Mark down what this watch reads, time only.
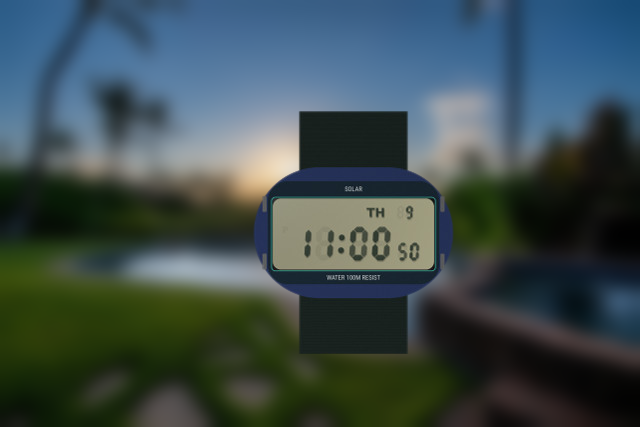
11:00:50
